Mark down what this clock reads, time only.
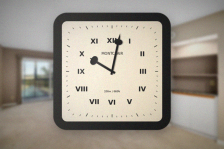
10:02
